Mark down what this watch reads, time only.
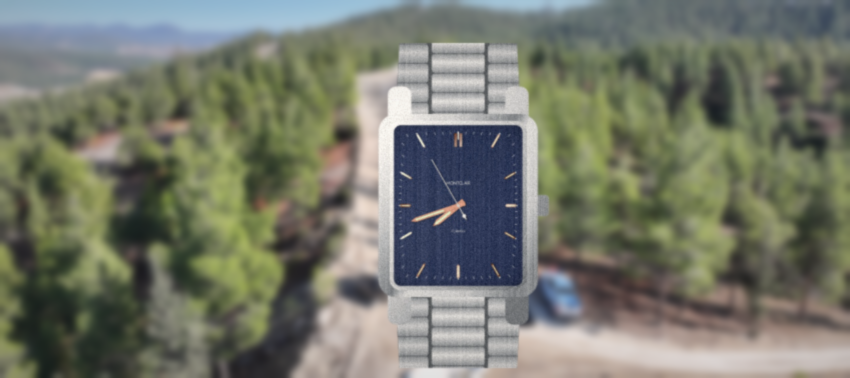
7:41:55
